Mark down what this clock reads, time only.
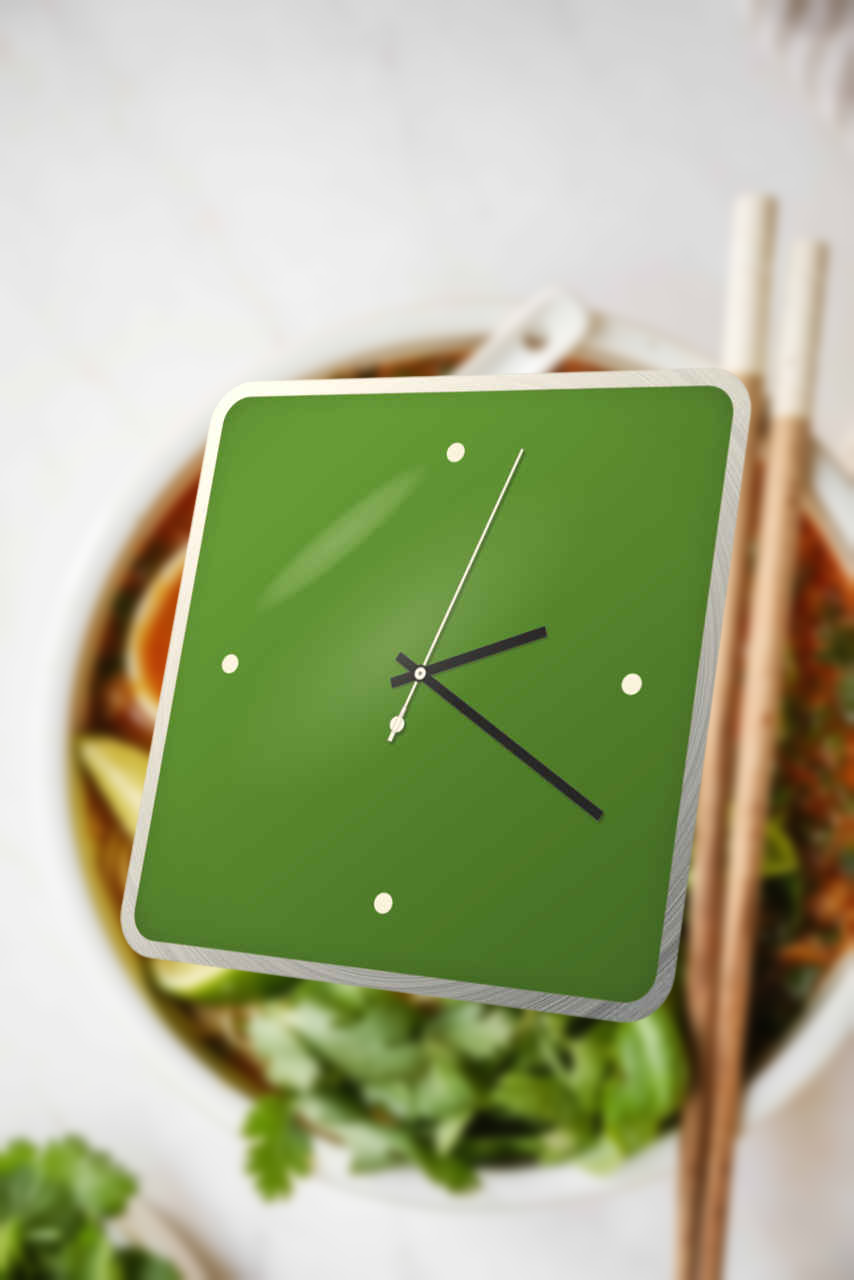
2:20:03
